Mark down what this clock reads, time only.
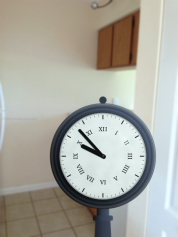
9:53
